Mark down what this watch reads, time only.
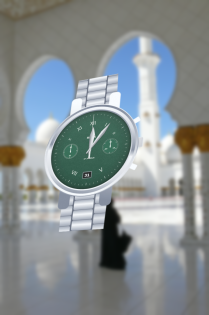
12:06
